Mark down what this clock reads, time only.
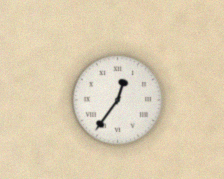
12:36
